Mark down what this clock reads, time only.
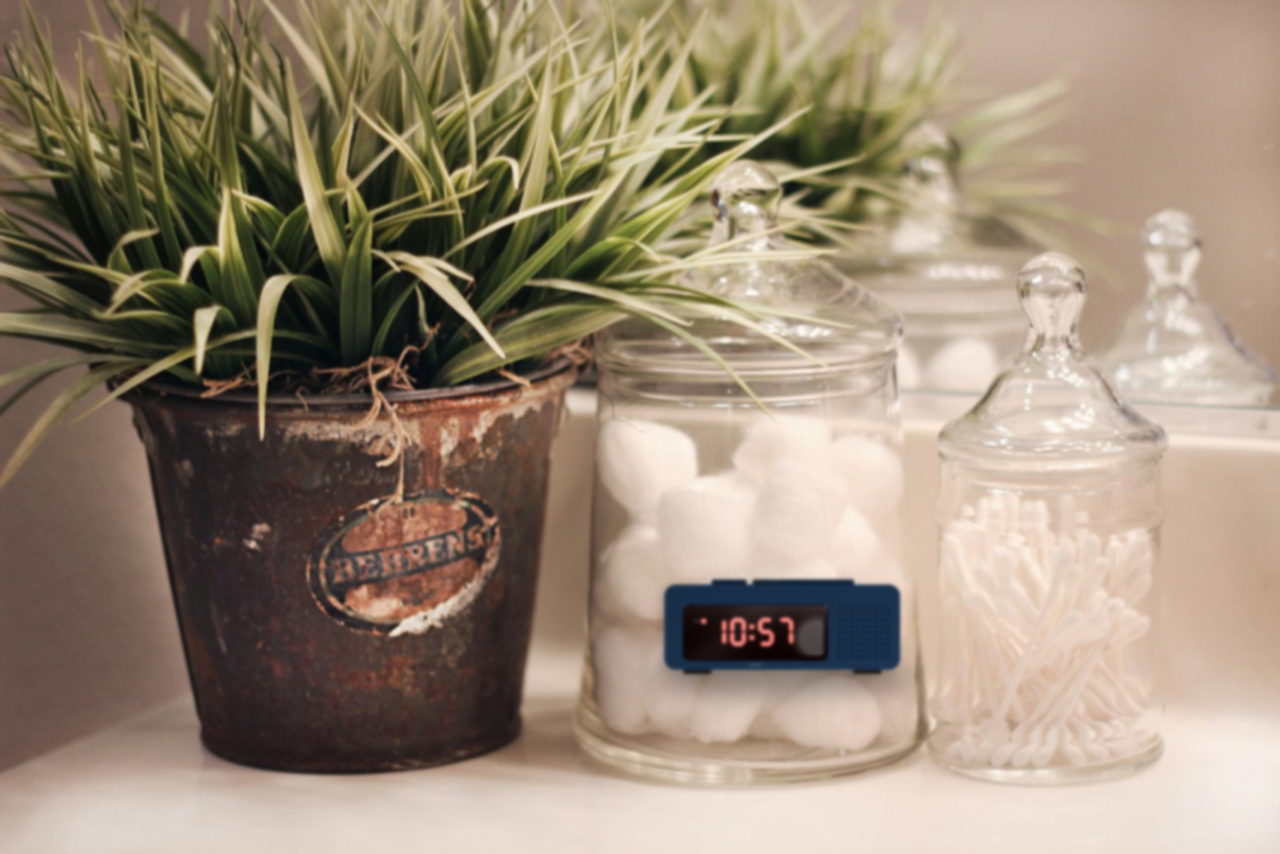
10:57
